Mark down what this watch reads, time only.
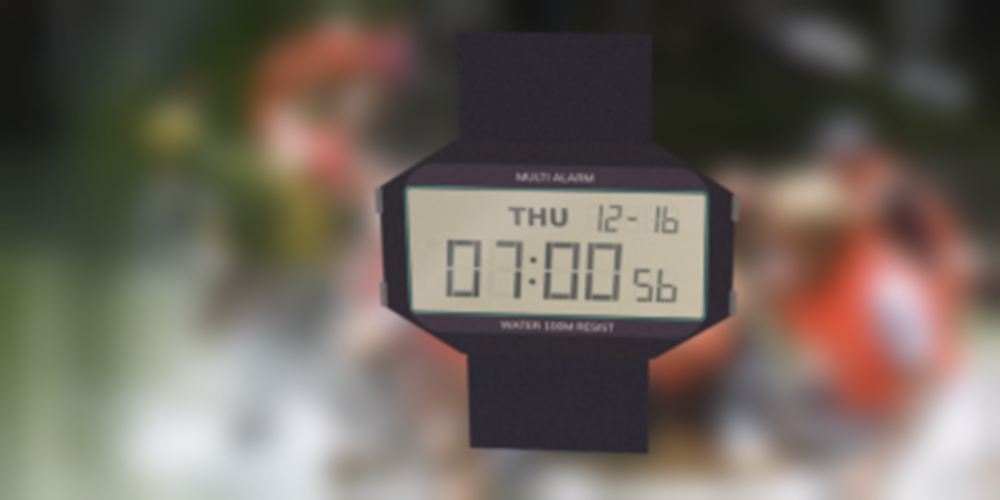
7:00:56
